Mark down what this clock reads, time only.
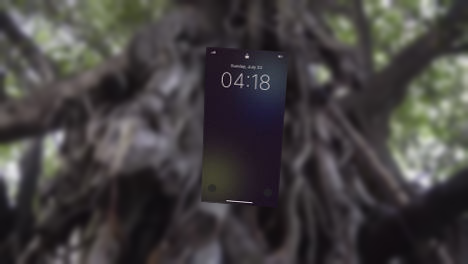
4:18
